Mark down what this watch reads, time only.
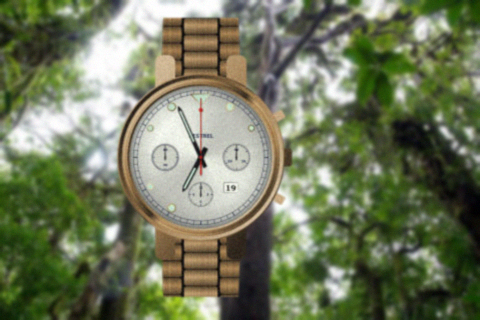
6:56
